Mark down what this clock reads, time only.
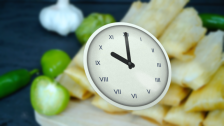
10:00
